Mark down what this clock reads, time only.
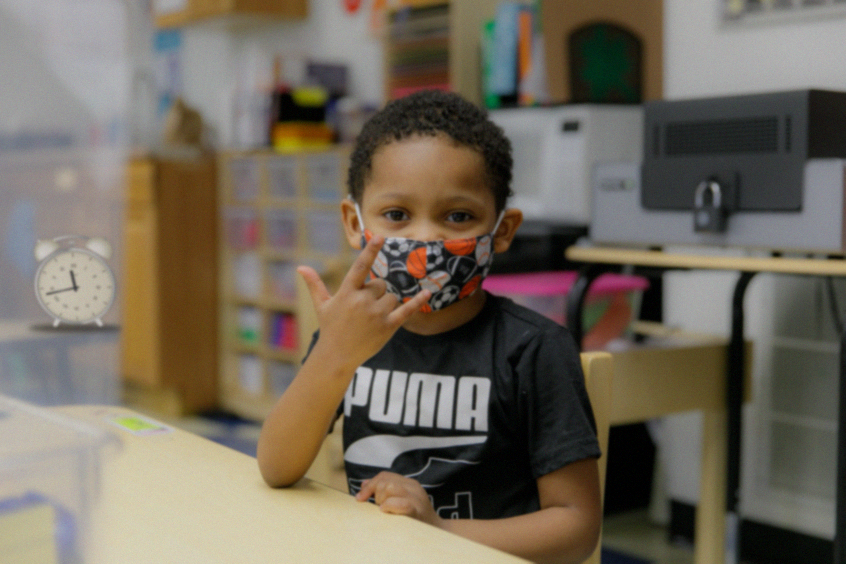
11:43
